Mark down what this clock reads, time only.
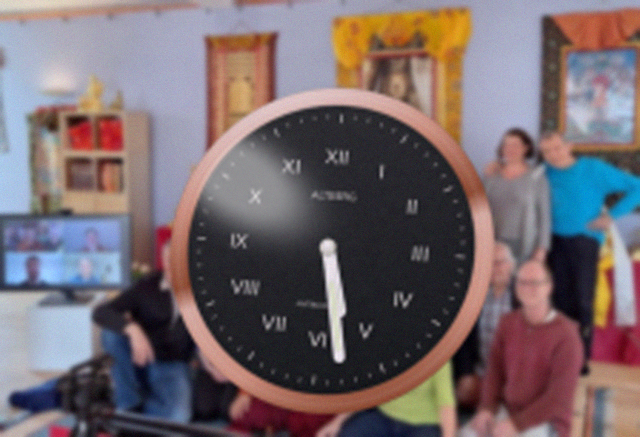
5:28
